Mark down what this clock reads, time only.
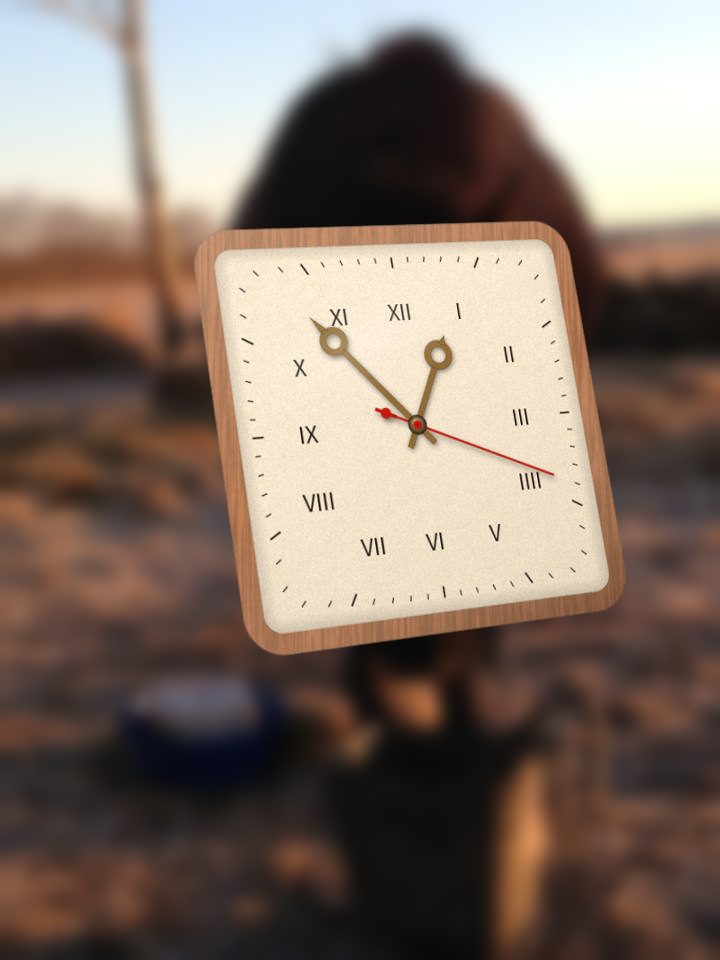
12:53:19
